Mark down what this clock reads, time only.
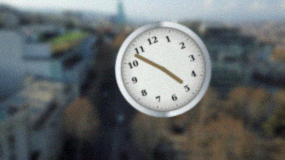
4:53
